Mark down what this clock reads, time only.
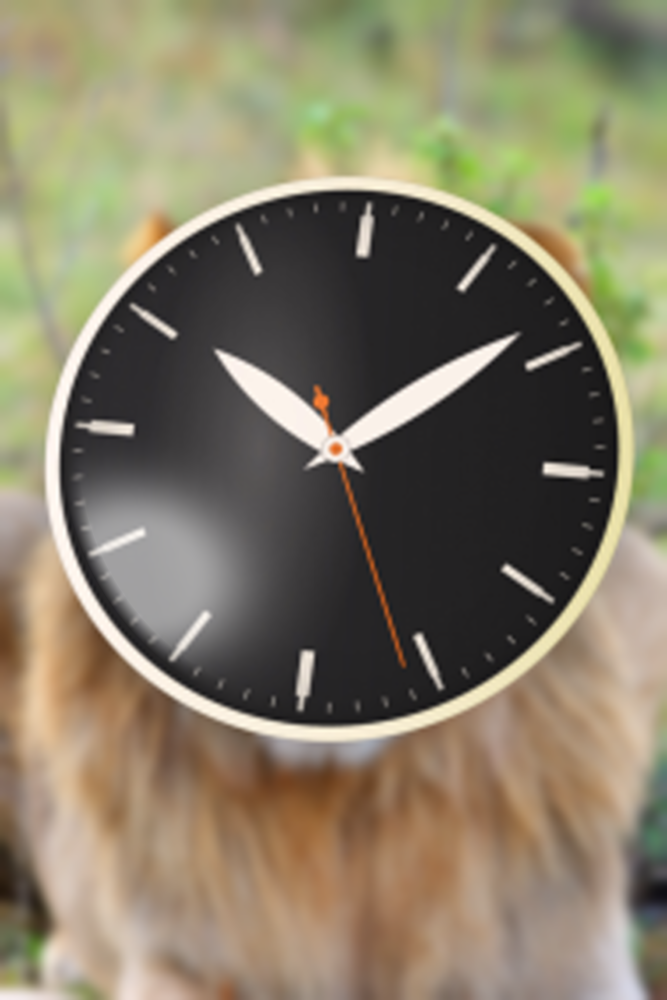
10:08:26
